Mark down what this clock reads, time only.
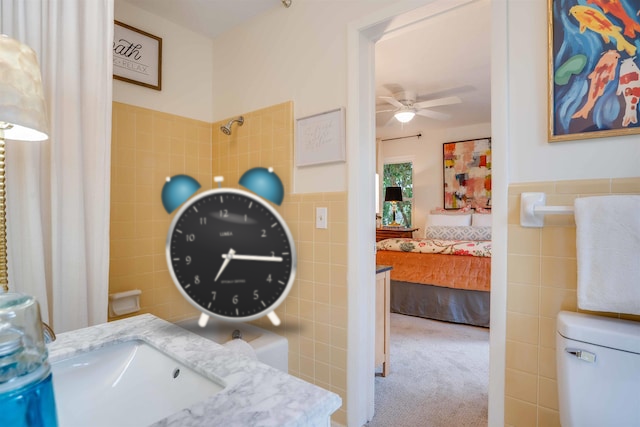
7:16
